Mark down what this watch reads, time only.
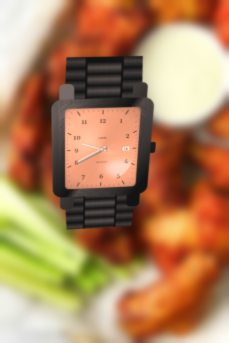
9:40
